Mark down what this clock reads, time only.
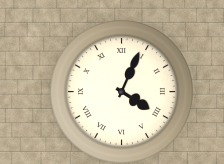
4:04
